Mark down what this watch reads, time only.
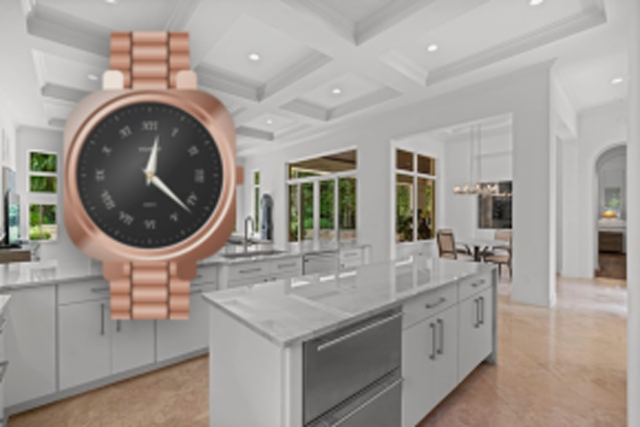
12:22
